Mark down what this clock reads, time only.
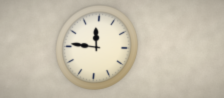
11:46
